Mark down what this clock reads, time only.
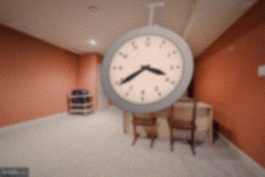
3:39
